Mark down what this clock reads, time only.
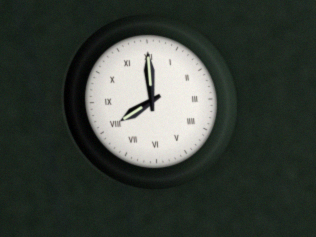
8:00
